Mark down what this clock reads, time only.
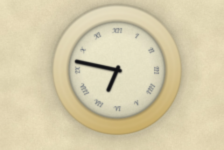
6:47
